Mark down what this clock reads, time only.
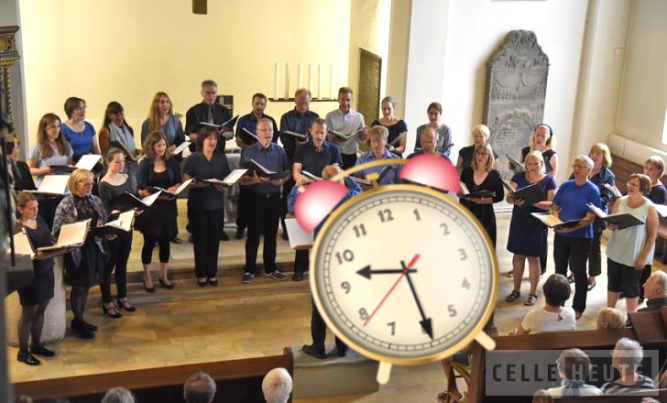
9:29:39
